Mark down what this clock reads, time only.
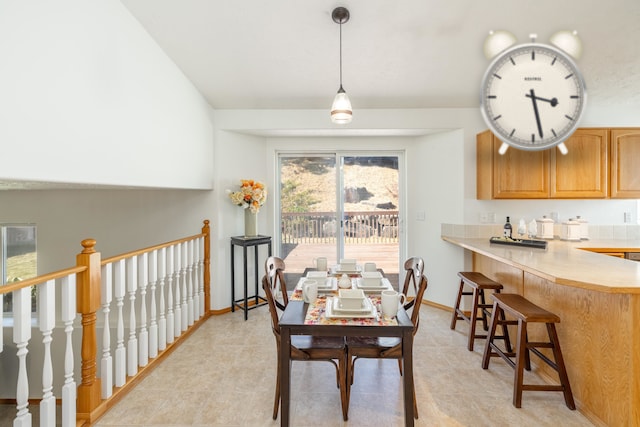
3:28
